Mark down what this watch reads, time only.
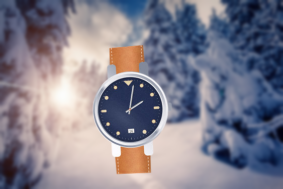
2:02
